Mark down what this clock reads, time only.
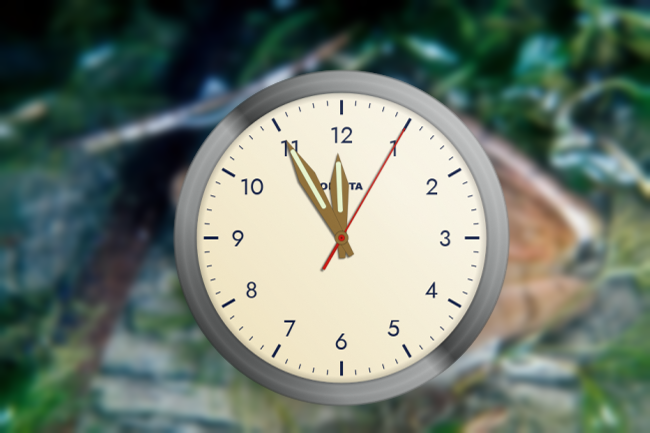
11:55:05
